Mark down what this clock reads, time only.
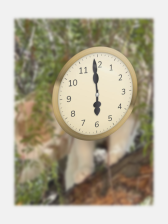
5:59
